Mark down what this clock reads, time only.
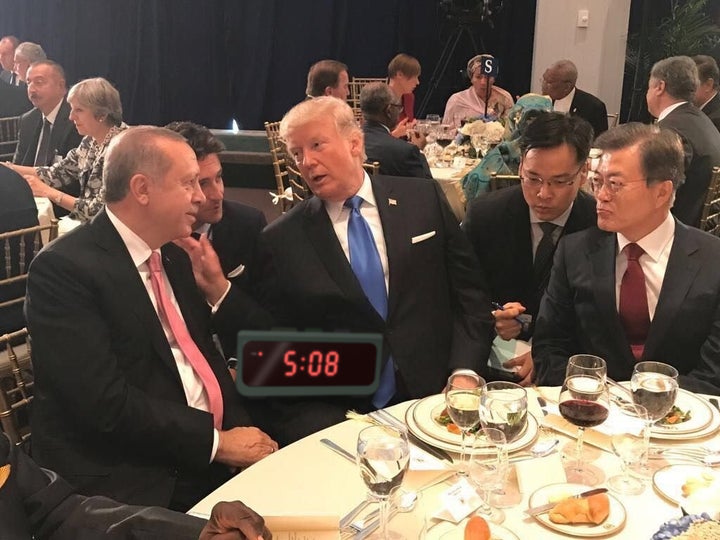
5:08
